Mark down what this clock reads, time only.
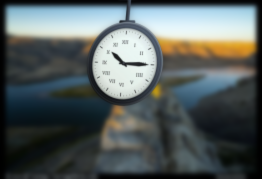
10:15
